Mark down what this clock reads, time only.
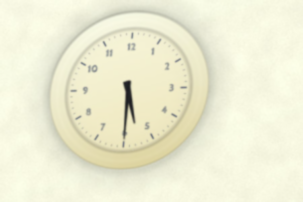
5:30
